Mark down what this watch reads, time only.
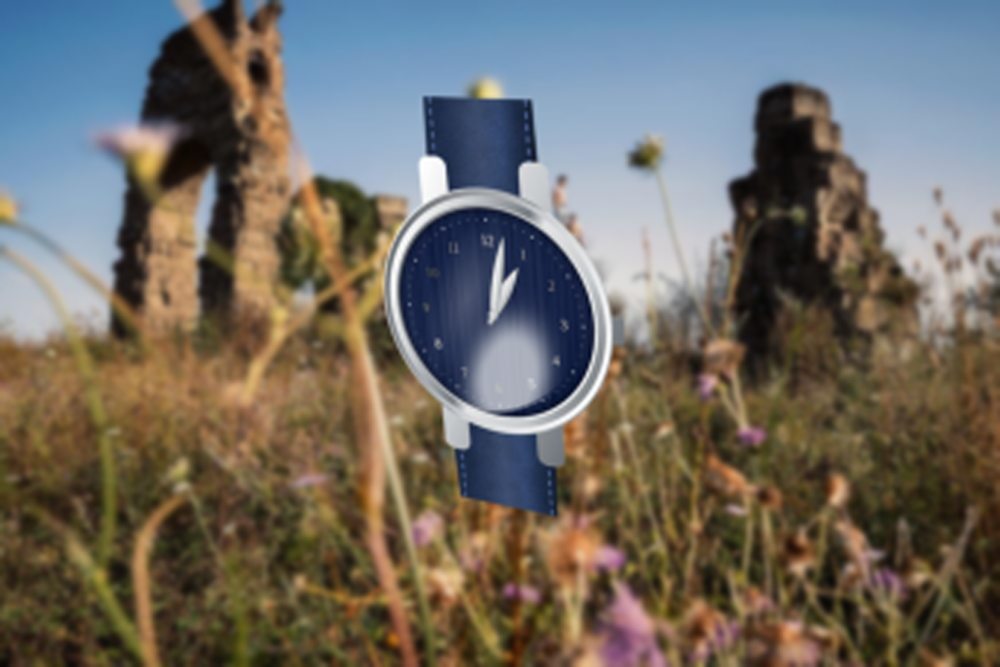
1:02
